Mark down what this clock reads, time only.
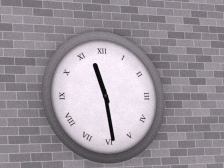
11:29
